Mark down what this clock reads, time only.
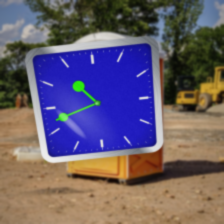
10:42
